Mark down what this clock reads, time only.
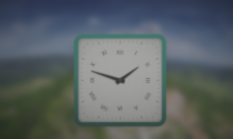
1:48
